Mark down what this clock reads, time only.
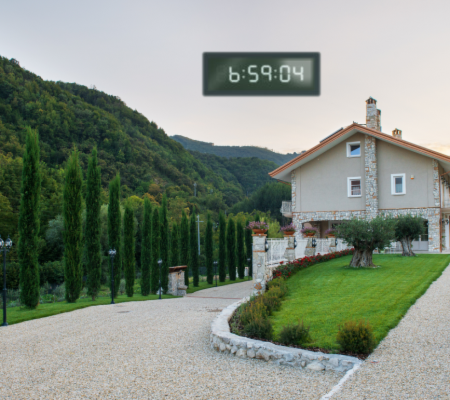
6:59:04
